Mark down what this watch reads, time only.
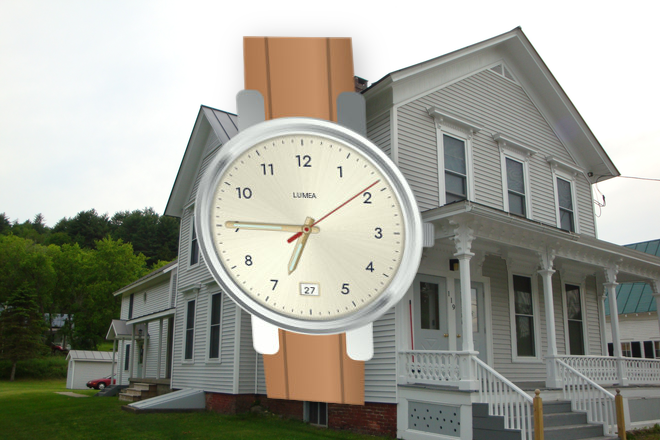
6:45:09
